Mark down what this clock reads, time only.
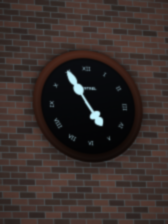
4:55
